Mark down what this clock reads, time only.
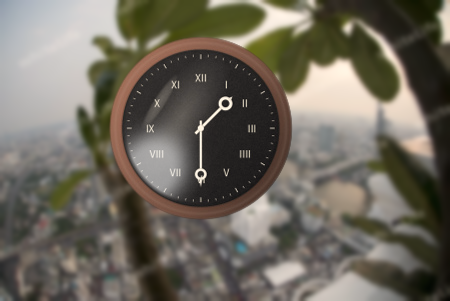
1:30
